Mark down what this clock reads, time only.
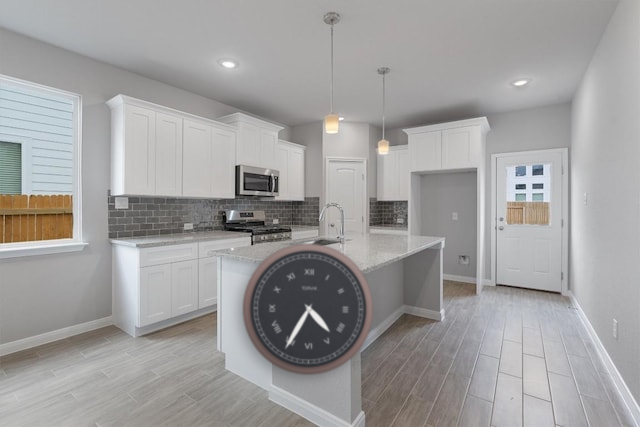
4:35
